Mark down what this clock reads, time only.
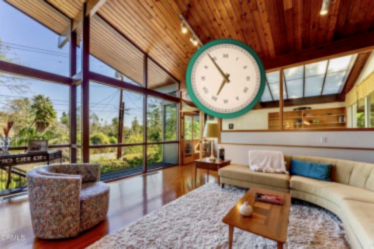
6:54
